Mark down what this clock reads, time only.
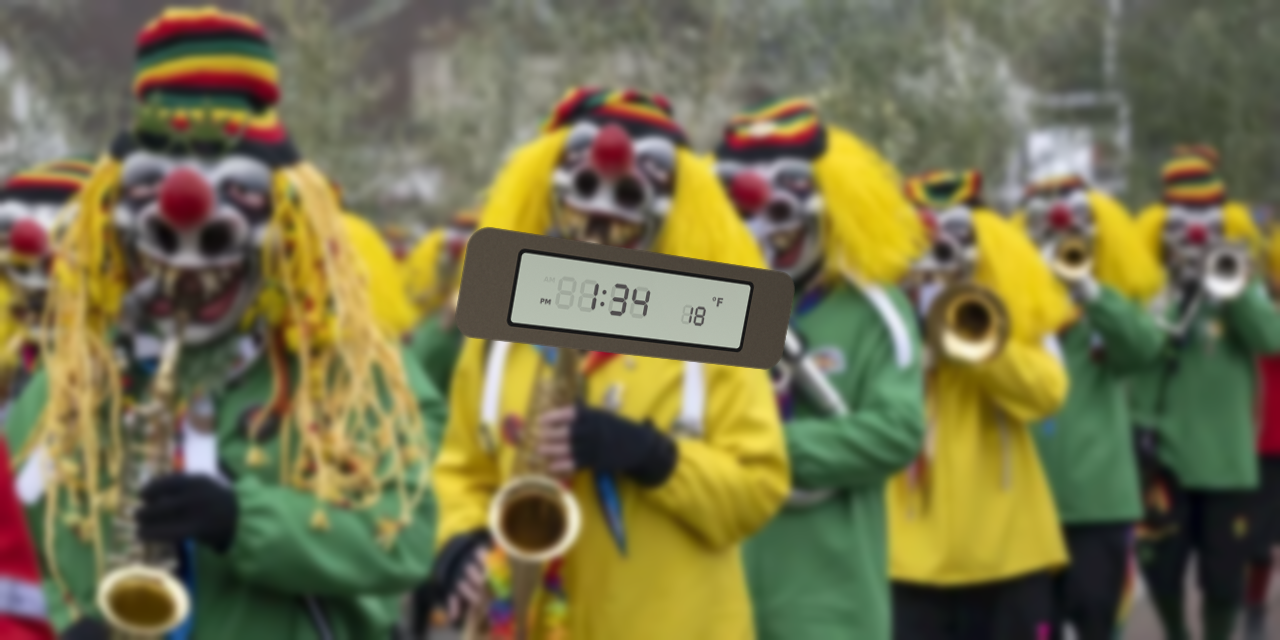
1:34
